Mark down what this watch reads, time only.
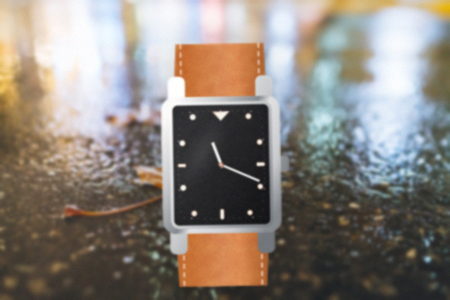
11:19
